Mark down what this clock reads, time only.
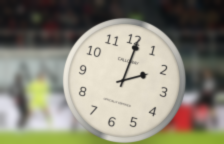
2:01
